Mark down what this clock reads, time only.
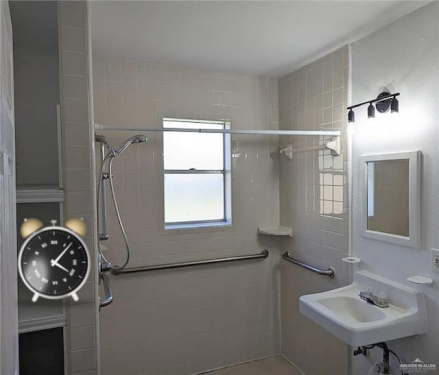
4:07
